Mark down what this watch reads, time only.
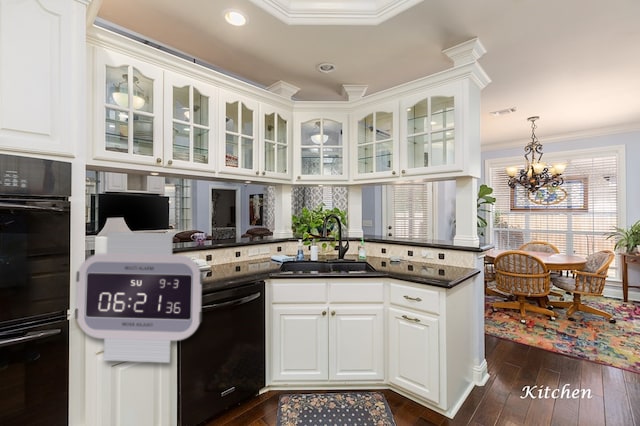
6:21:36
